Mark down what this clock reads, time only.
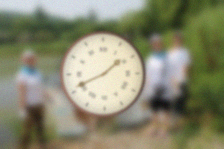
1:41
